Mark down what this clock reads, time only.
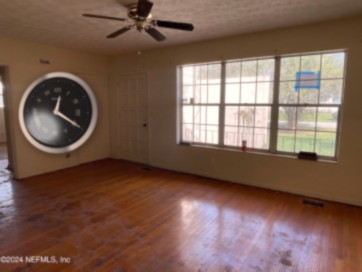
12:20
